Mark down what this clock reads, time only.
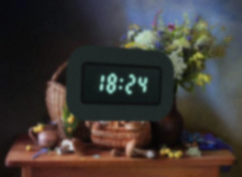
18:24
